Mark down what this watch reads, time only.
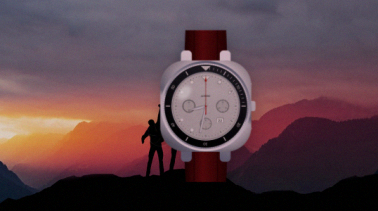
8:32
